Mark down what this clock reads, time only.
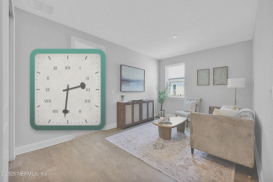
2:31
